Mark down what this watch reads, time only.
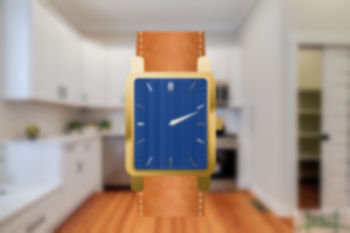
2:11
